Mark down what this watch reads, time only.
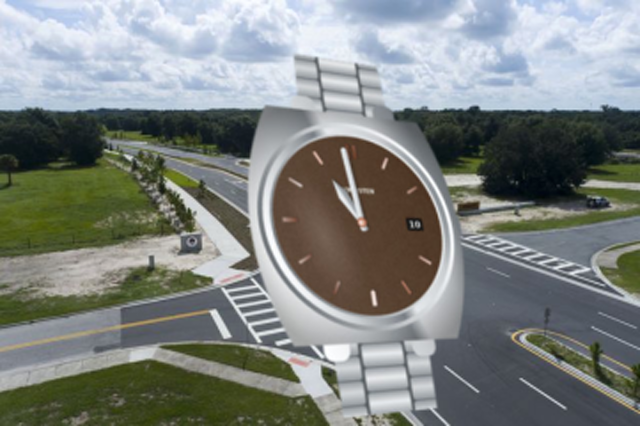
10:59
